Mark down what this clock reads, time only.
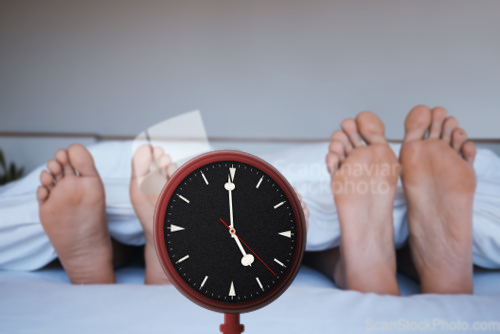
4:59:22
